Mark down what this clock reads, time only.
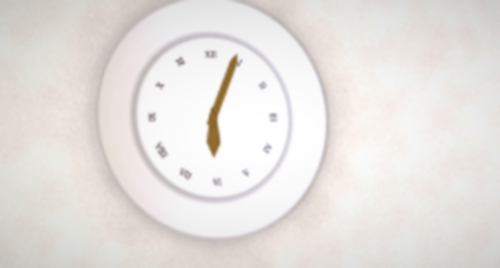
6:04
